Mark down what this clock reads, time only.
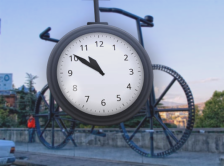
10:51
